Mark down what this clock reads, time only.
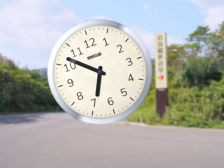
6:52
